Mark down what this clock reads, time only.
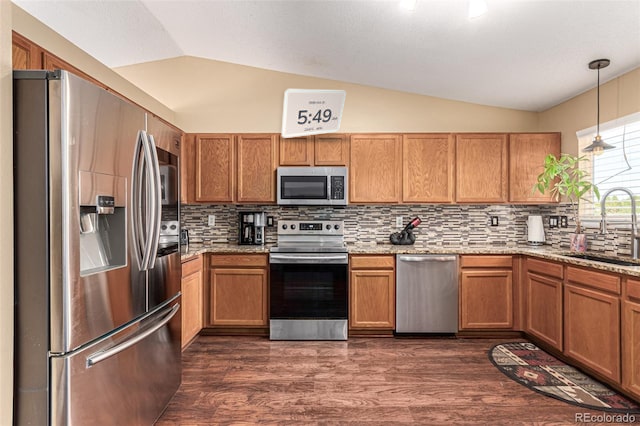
5:49
